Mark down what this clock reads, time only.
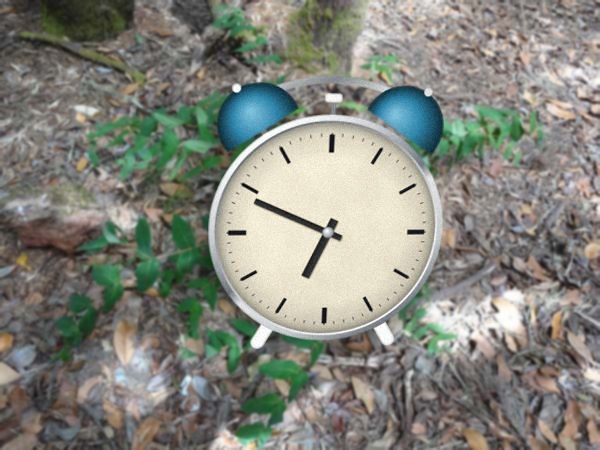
6:49
